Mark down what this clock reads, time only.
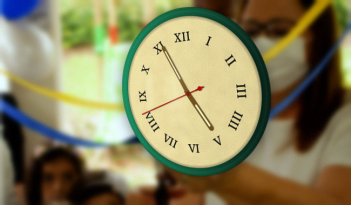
4:55:42
